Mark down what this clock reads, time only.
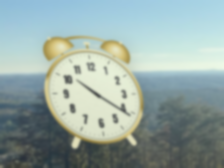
10:21
